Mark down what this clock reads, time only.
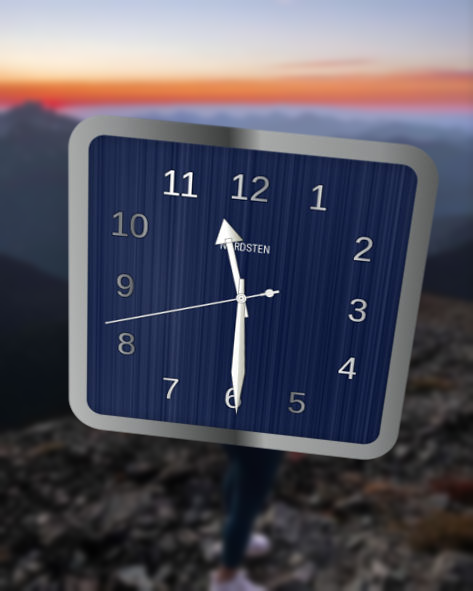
11:29:42
